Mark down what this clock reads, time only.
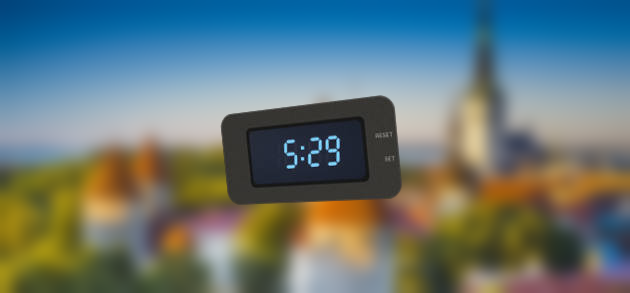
5:29
